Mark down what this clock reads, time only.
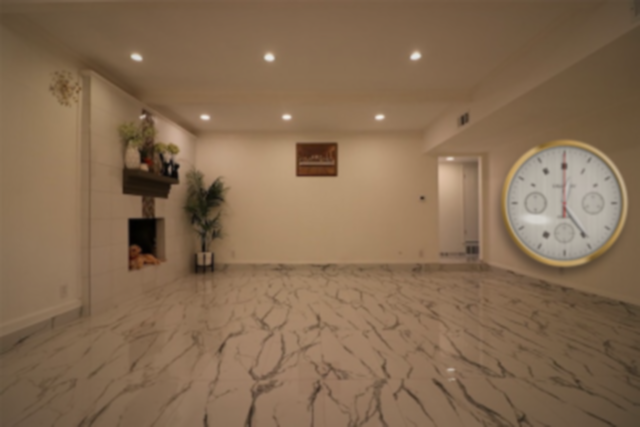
12:24
